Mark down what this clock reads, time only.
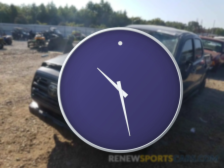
10:28
